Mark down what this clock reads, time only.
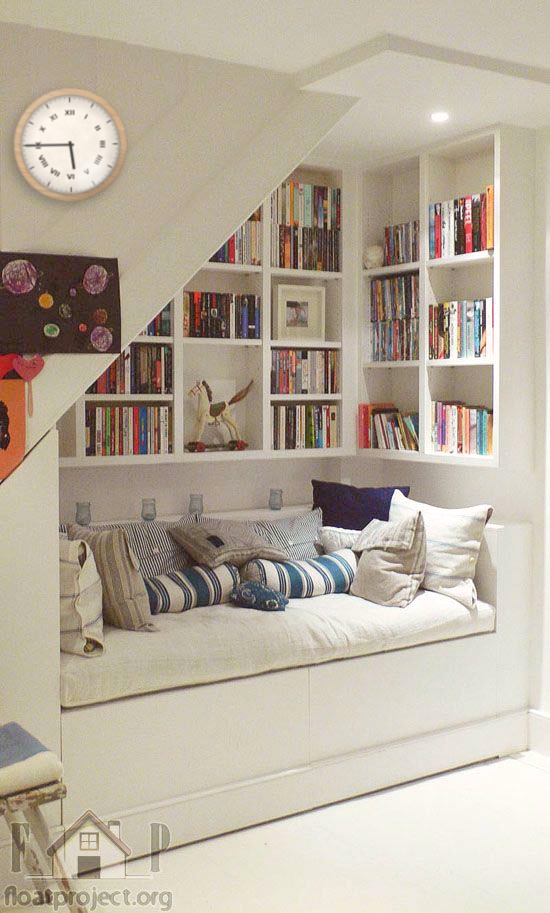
5:45
